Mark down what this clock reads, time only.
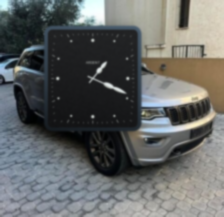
1:19
